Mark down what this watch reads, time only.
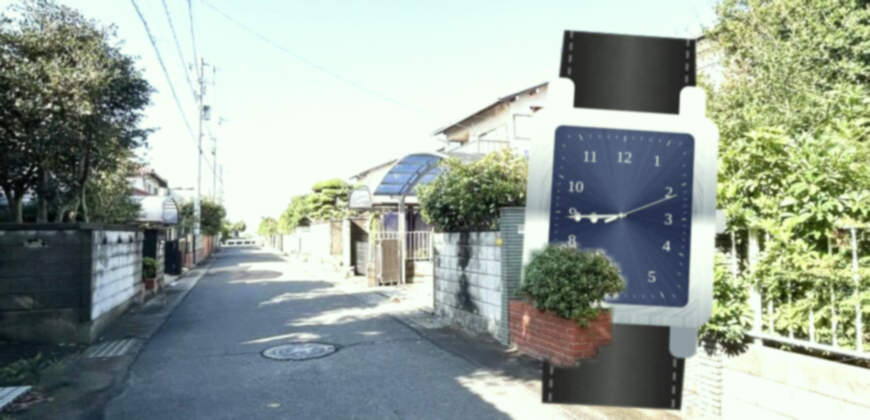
8:44:11
